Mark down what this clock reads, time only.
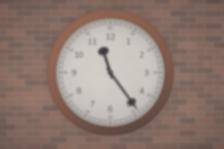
11:24
